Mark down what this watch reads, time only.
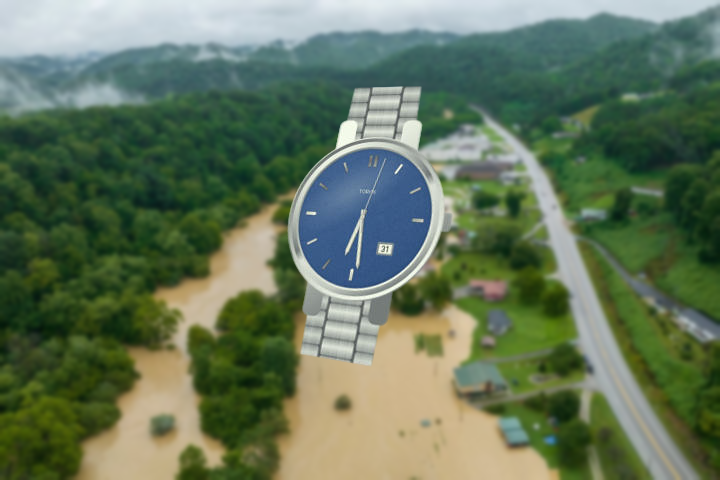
6:29:02
